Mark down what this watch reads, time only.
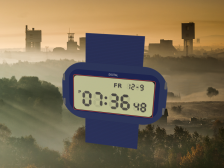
7:36:48
